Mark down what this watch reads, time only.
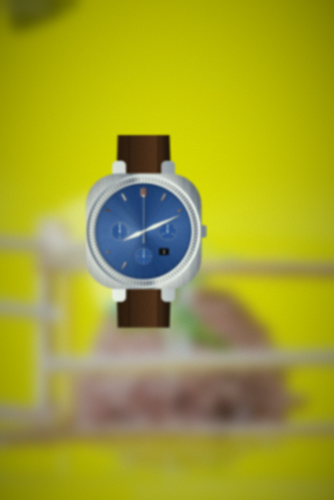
8:11
